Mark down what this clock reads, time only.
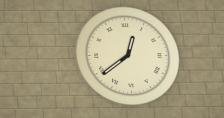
12:39
